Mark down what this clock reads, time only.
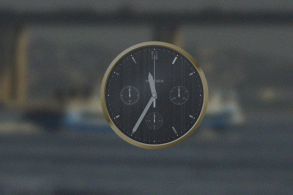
11:35
